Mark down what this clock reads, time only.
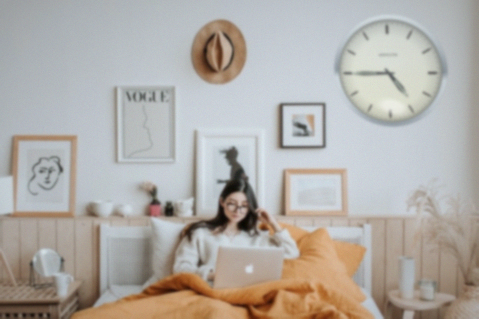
4:45
